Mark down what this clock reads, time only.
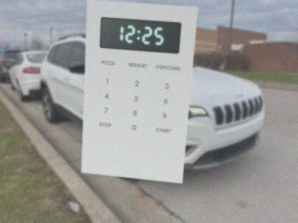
12:25
